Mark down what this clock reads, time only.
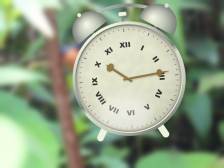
10:14
